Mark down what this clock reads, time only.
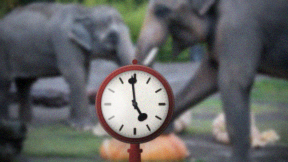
4:59
